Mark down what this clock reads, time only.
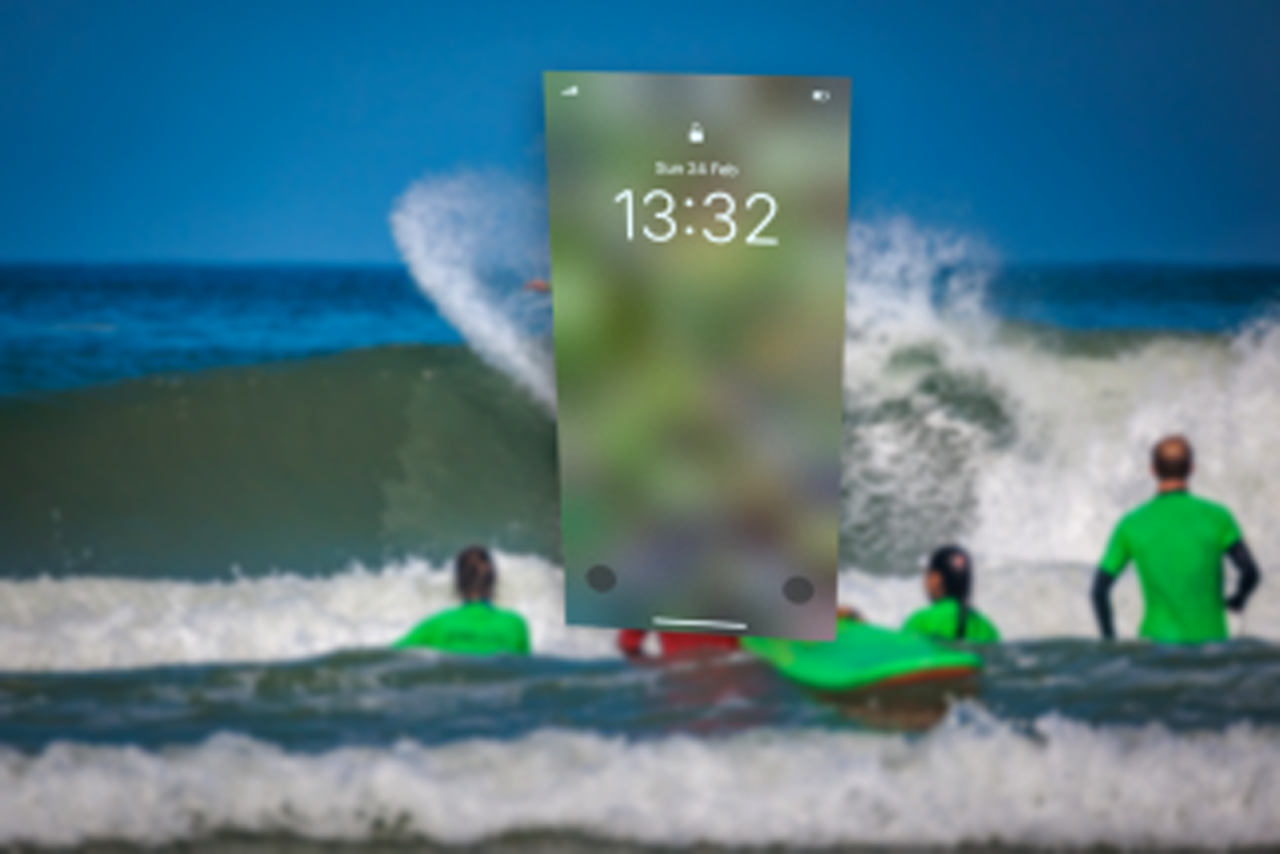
13:32
